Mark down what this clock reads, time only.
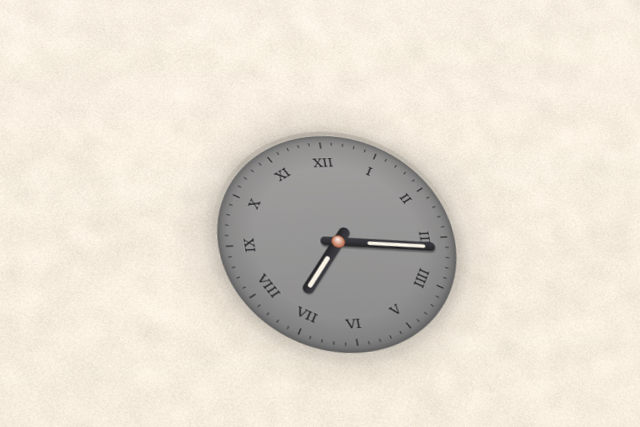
7:16
